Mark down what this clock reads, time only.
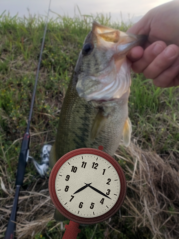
7:17
